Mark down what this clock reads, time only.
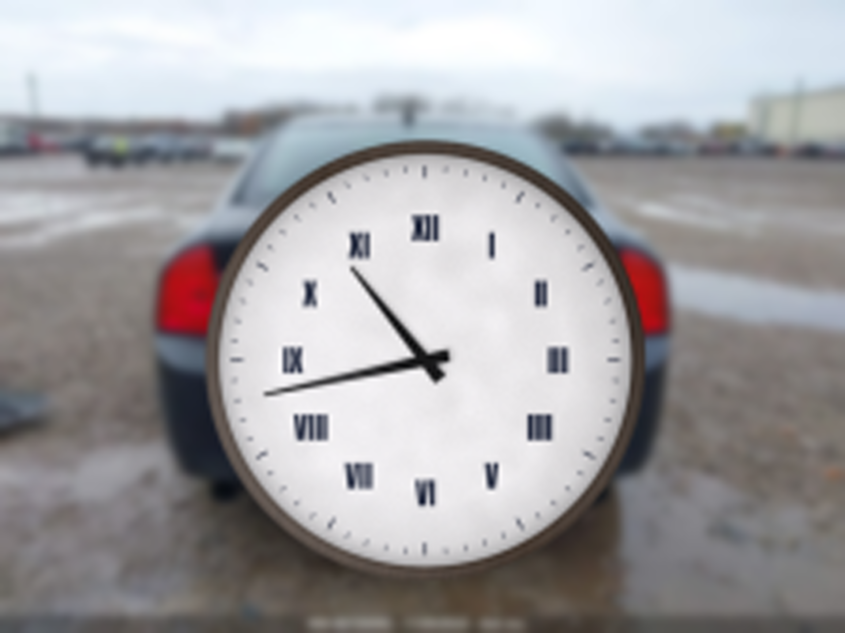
10:43
